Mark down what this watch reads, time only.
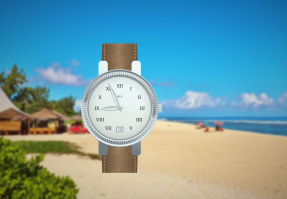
8:56
